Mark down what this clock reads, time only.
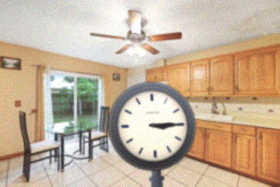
3:15
